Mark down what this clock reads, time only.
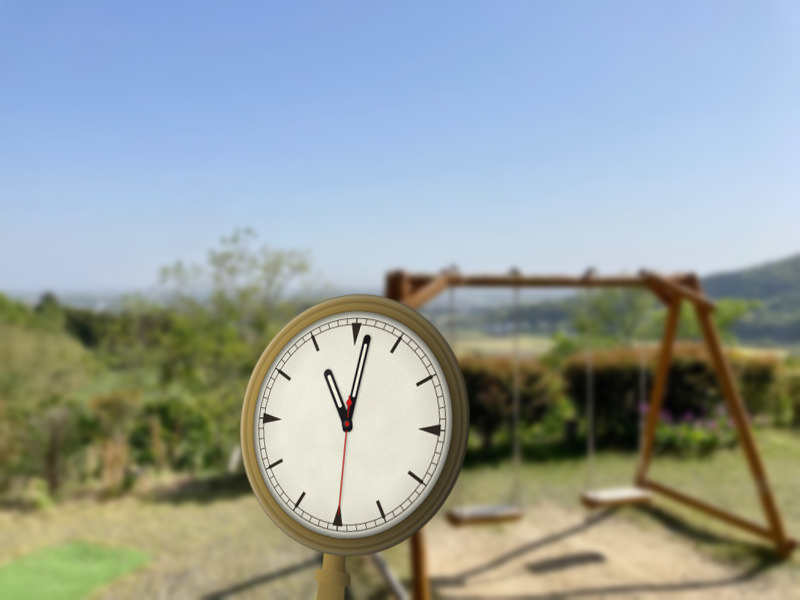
11:01:30
